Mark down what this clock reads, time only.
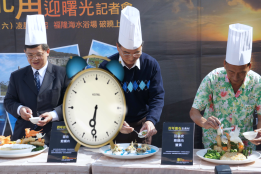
6:31
